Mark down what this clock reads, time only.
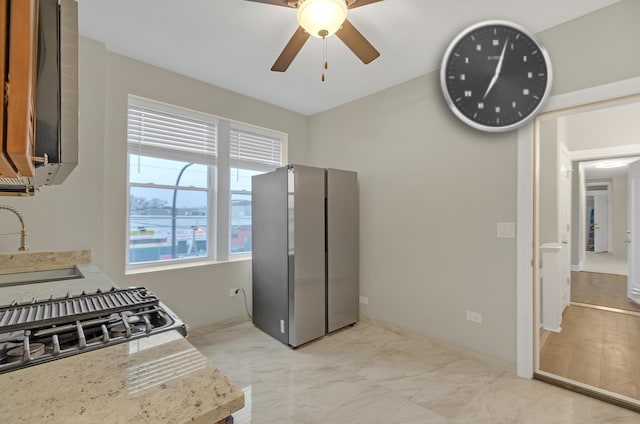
7:03
